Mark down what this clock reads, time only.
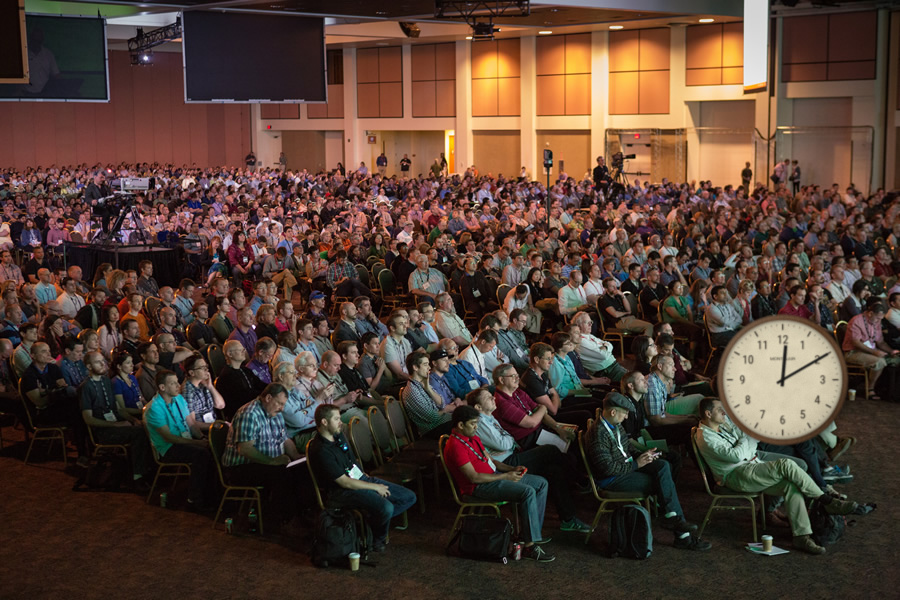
12:10
